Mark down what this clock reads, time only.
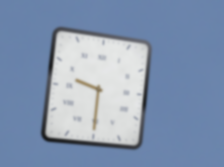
9:30
